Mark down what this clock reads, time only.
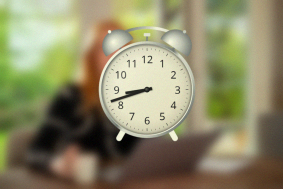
8:42
